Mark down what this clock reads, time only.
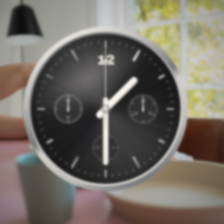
1:30
